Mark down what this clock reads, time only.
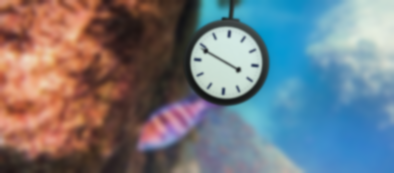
3:49
